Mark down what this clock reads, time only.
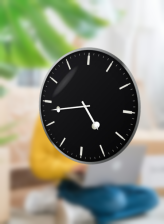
4:43
